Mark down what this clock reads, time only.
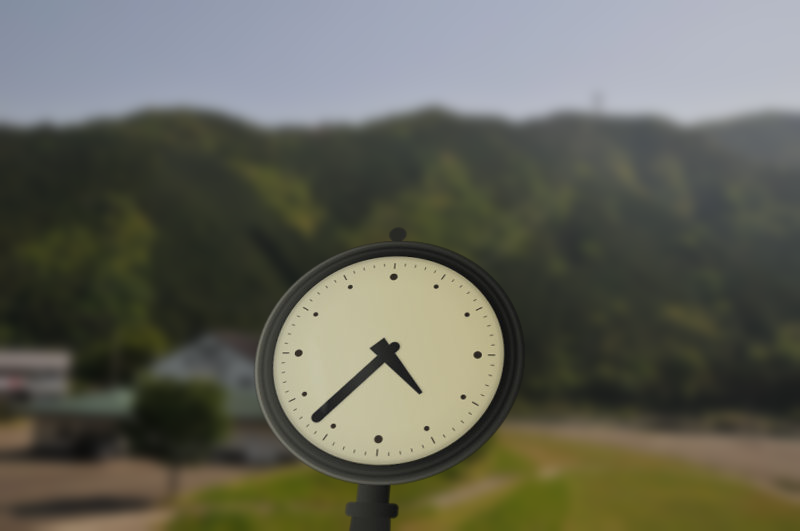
4:37
